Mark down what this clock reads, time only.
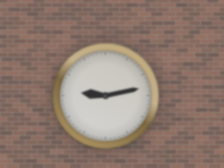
9:13
